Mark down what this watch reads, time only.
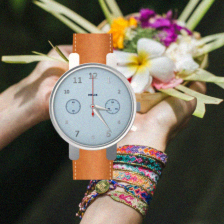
3:24
